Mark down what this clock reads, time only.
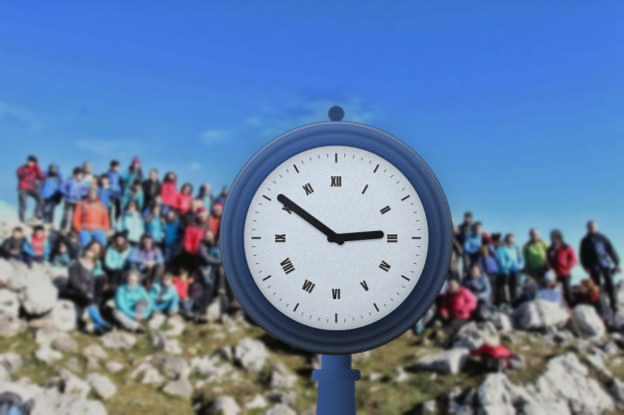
2:51
